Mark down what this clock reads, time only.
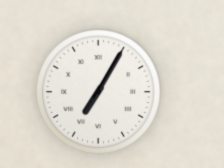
7:05
